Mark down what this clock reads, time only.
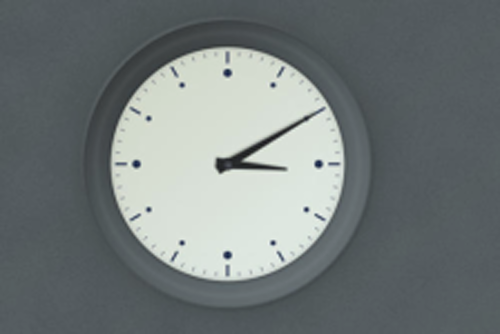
3:10
